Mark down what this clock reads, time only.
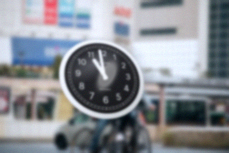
10:59
